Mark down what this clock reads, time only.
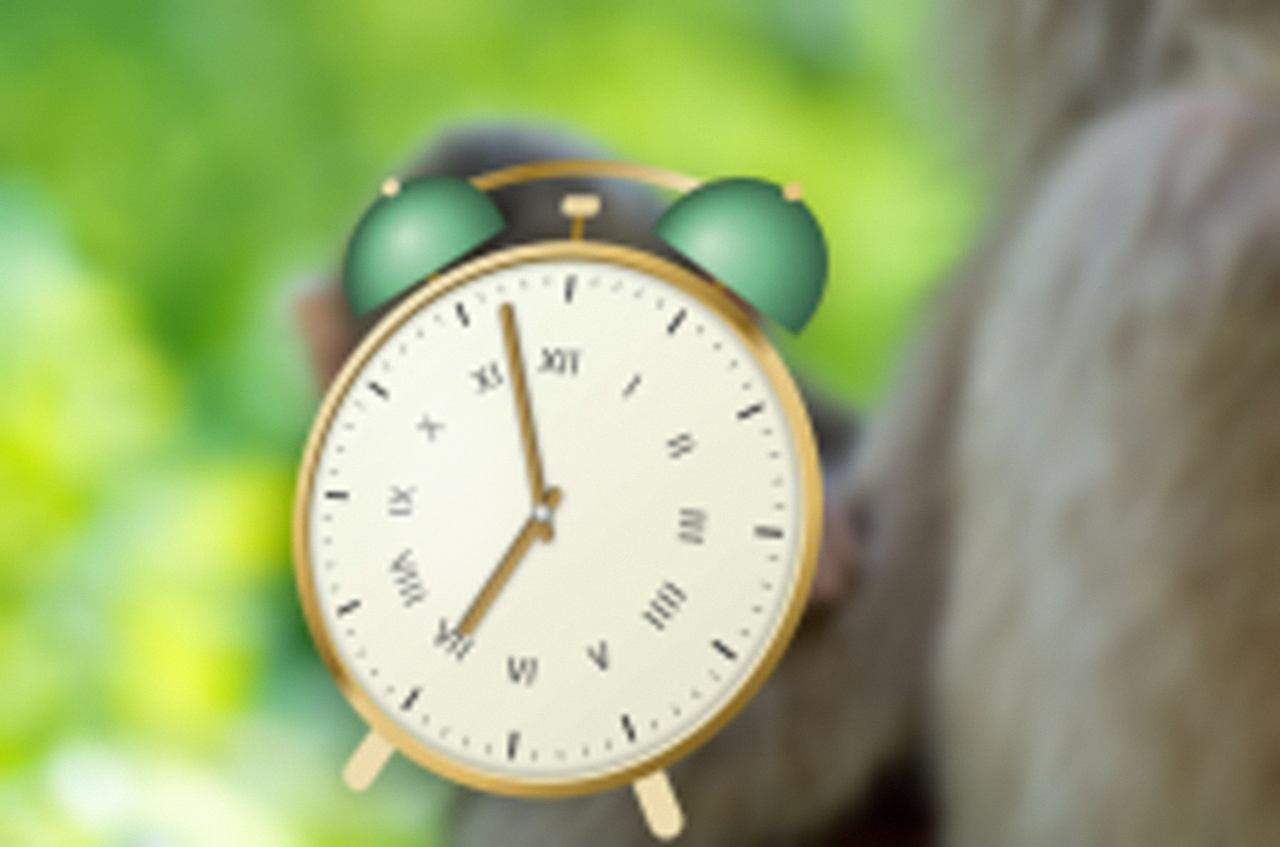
6:57
